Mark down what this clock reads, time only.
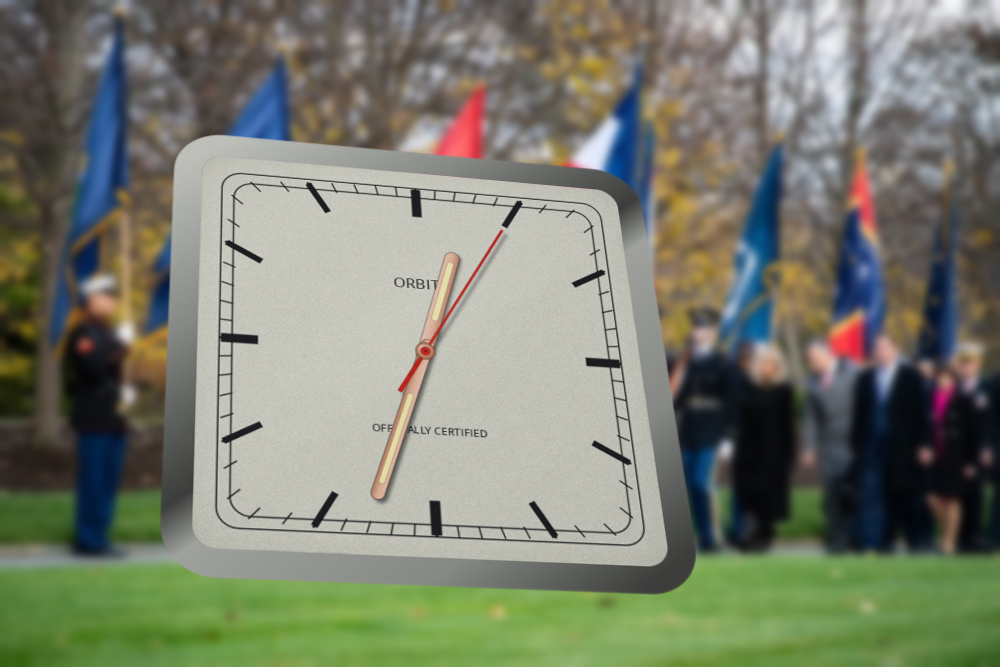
12:33:05
